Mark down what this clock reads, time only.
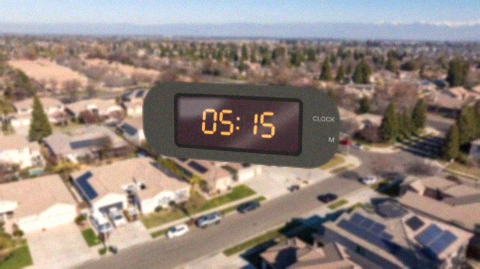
5:15
